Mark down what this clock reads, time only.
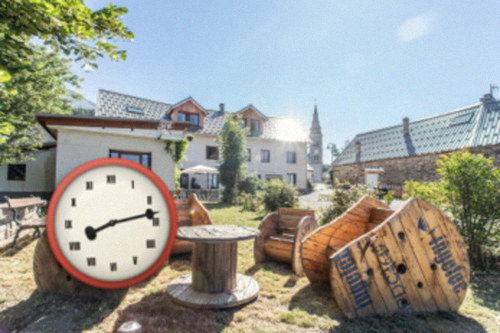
8:13
